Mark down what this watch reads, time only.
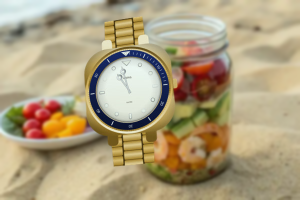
10:58
